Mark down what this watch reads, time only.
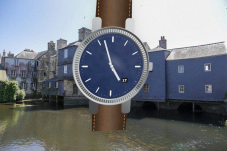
4:57
